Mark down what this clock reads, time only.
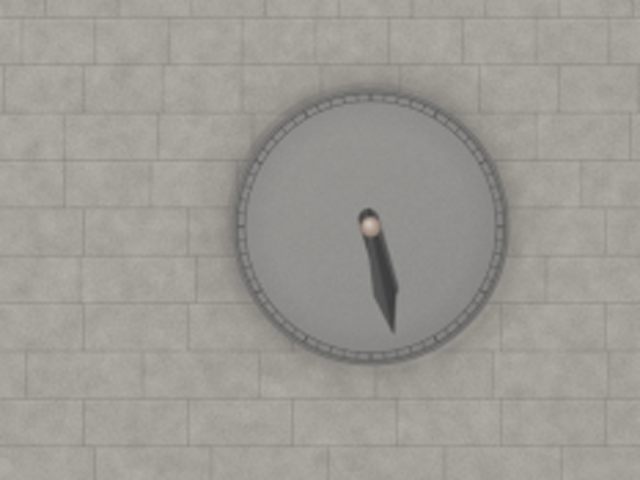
5:28
